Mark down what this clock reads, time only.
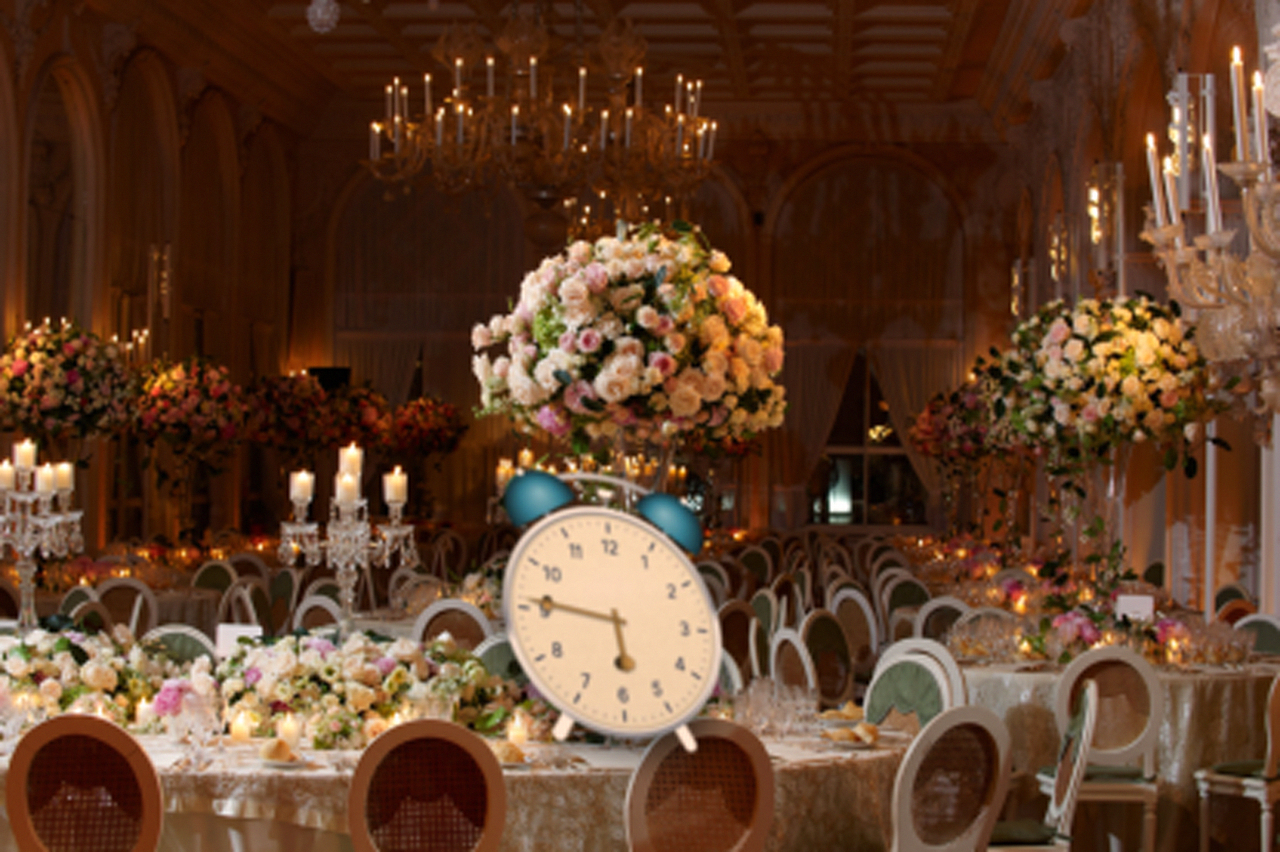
5:46
